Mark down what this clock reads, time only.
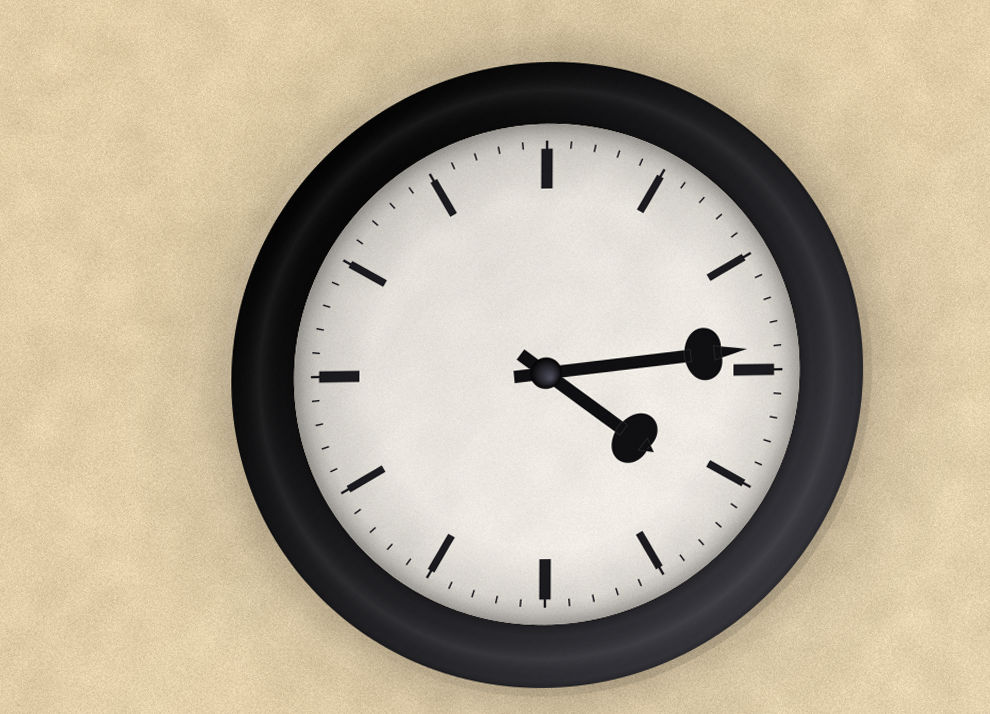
4:14
